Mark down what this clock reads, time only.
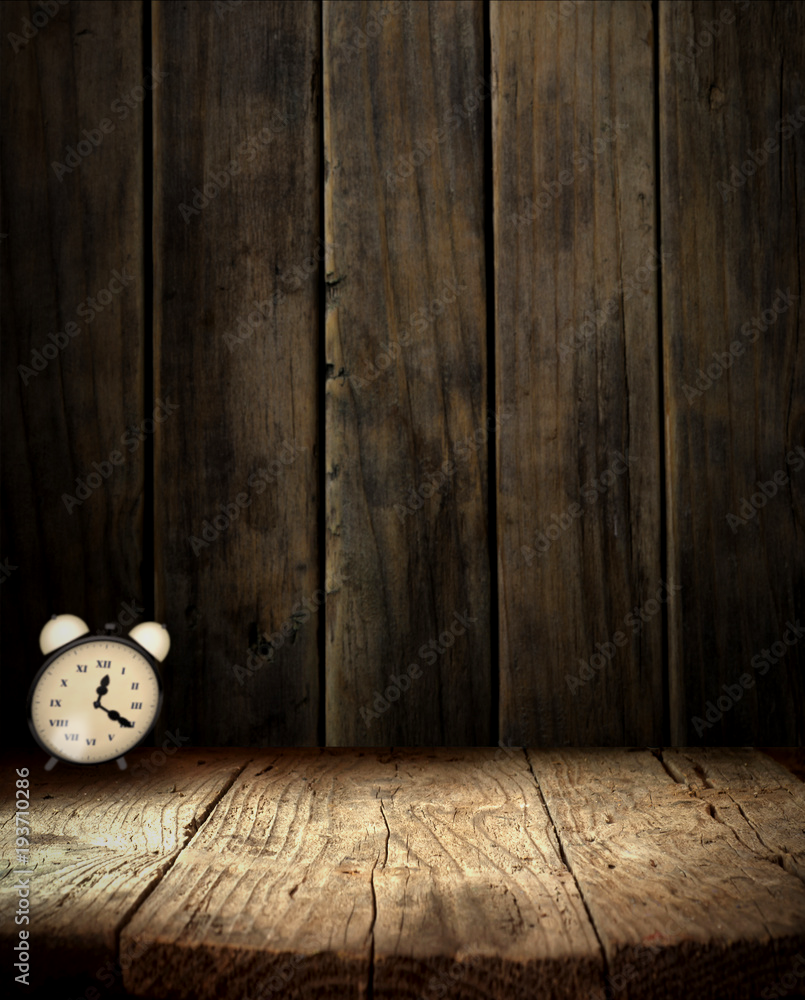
12:20
